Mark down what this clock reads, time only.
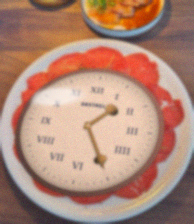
1:25
